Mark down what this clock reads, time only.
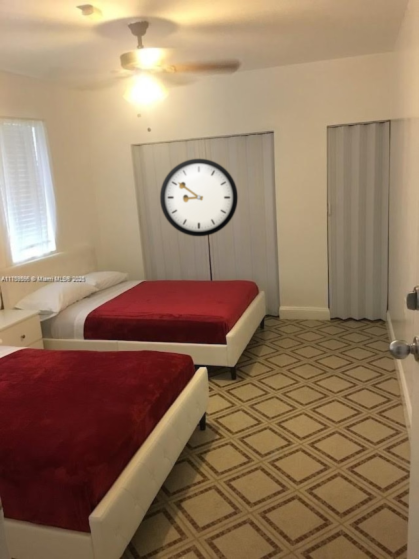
8:51
